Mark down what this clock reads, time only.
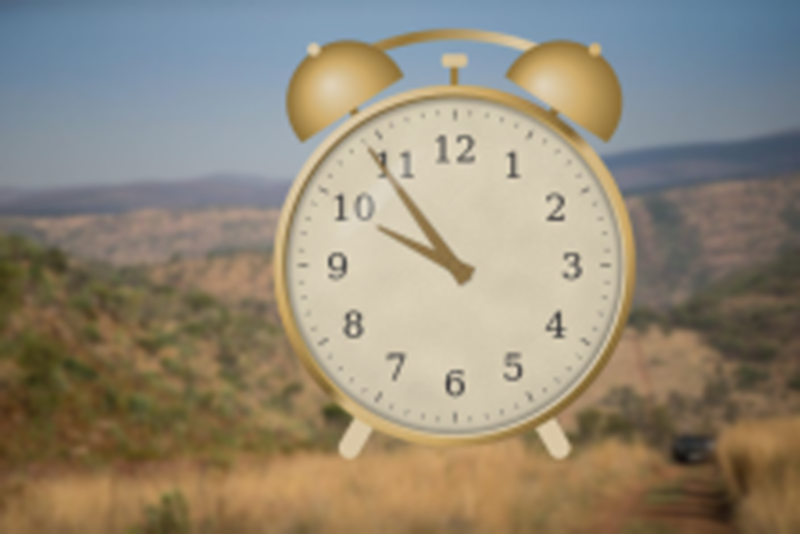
9:54
